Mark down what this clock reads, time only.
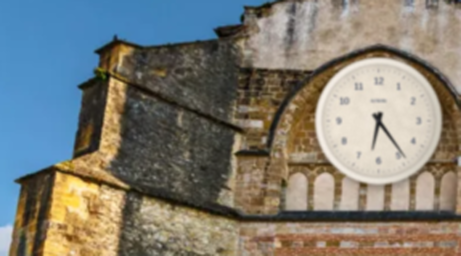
6:24
